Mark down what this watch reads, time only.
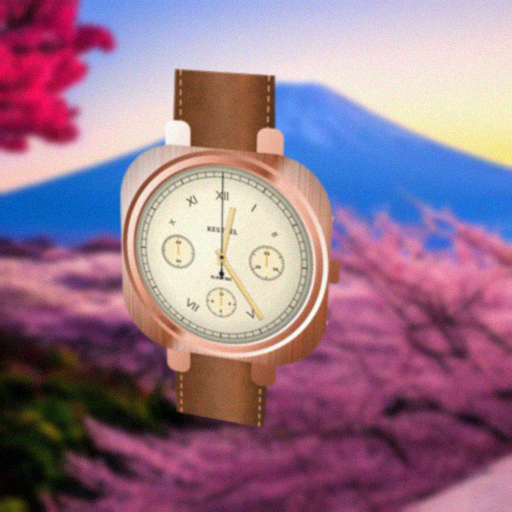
12:24
